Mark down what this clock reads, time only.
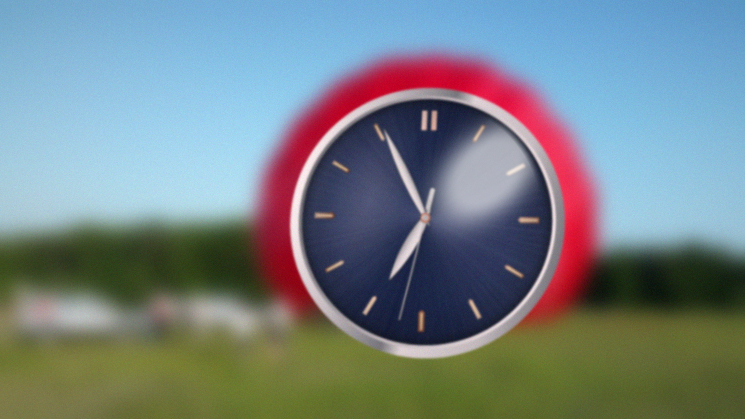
6:55:32
